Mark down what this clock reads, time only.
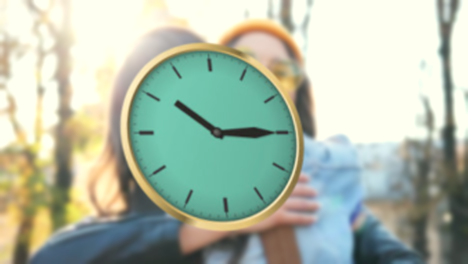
10:15
